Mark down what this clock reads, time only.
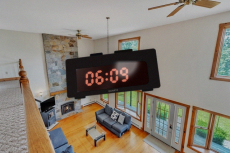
6:09
